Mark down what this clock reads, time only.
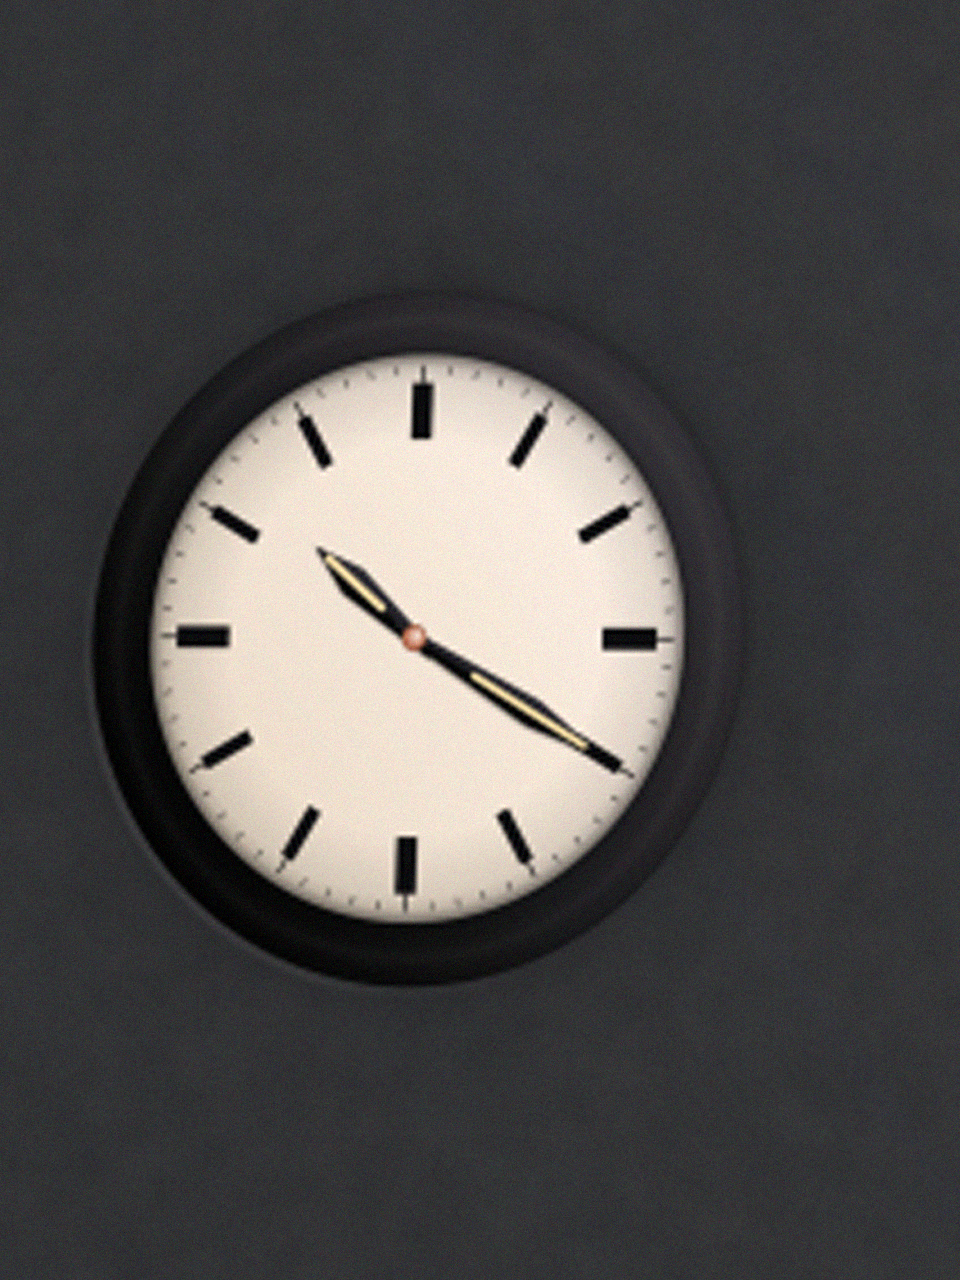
10:20
